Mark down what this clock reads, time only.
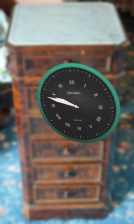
9:48
